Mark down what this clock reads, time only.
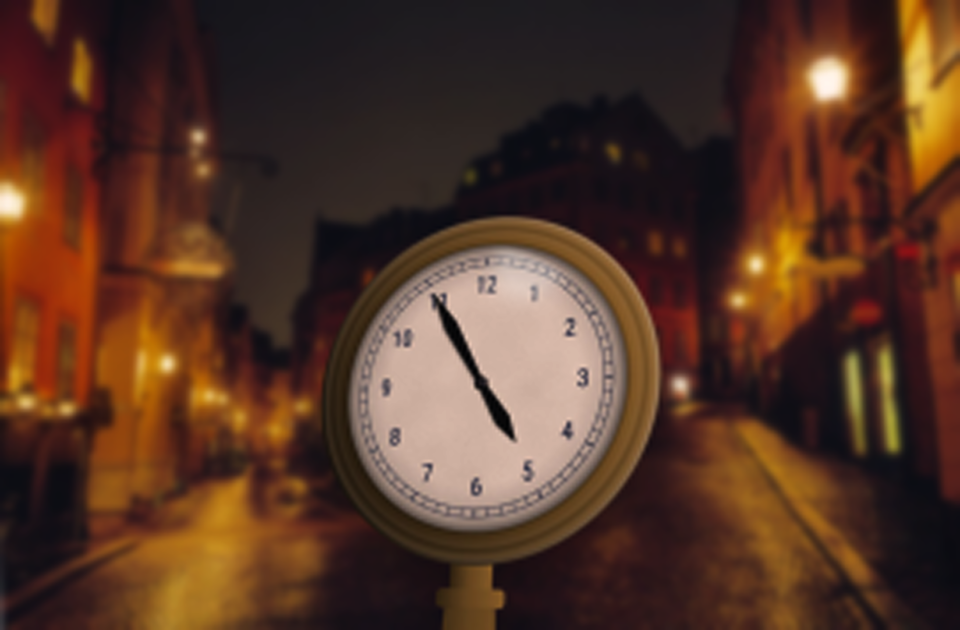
4:55
